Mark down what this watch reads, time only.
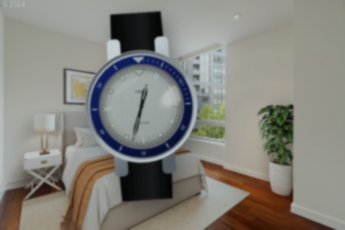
12:33
